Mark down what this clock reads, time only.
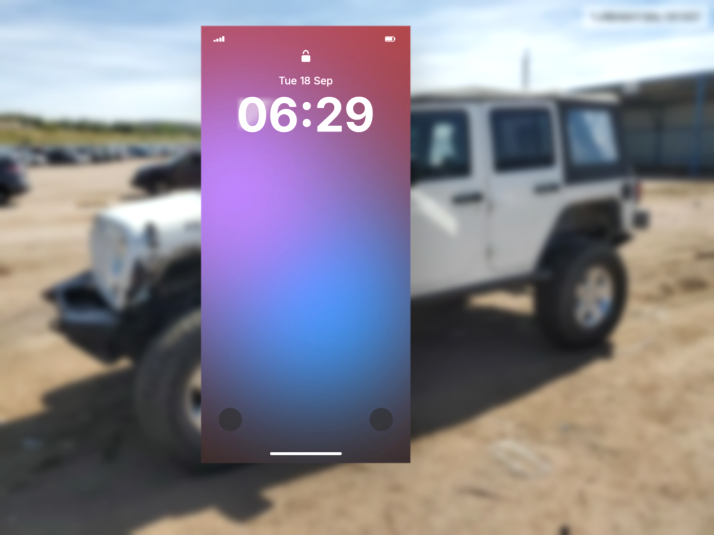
6:29
